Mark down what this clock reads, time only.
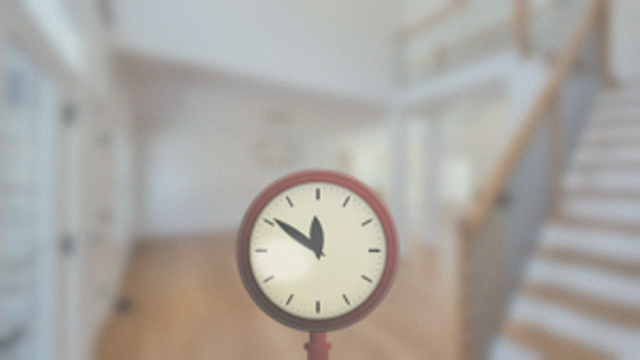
11:51
